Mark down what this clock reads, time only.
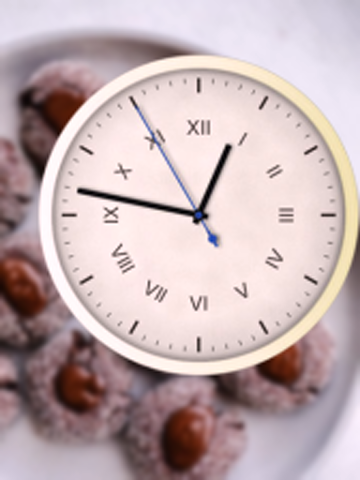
12:46:55
